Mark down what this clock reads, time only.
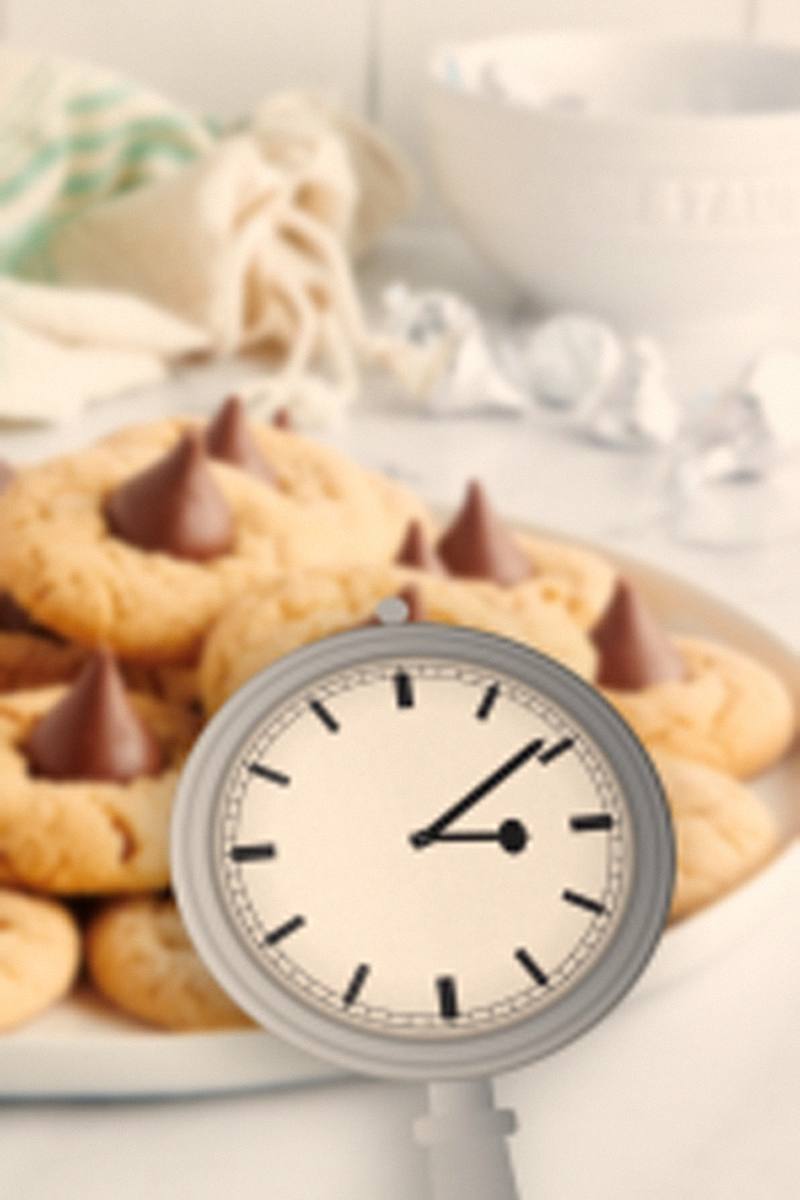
3:09
